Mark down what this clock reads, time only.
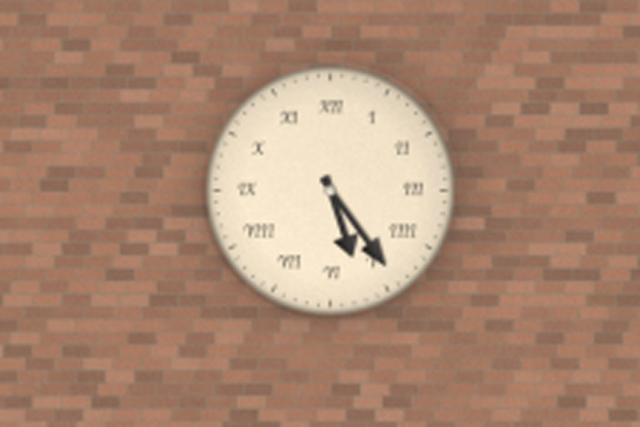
5:24
